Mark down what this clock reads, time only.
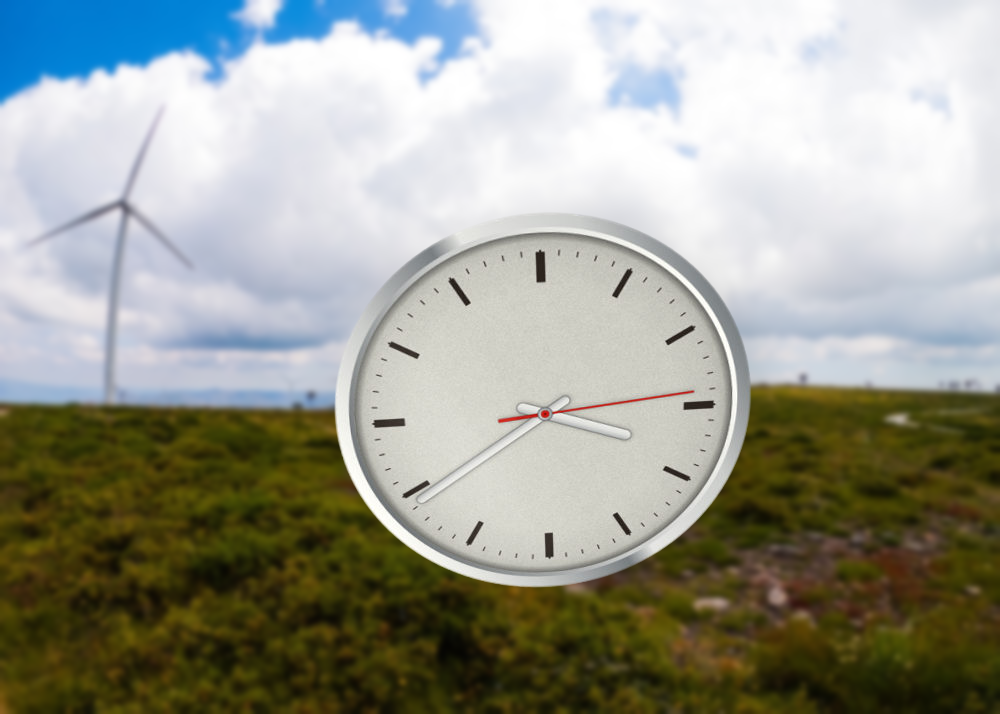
3:39:14
